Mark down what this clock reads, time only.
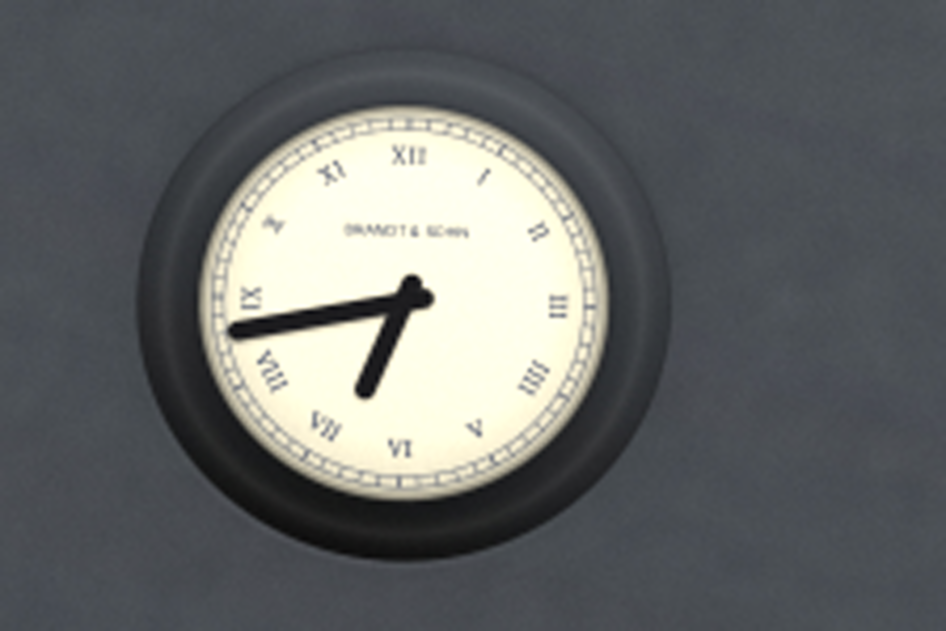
6:43
